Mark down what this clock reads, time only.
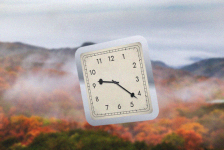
9:22
